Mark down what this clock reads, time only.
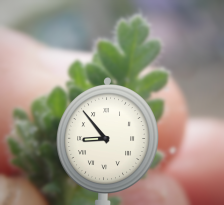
8:53
